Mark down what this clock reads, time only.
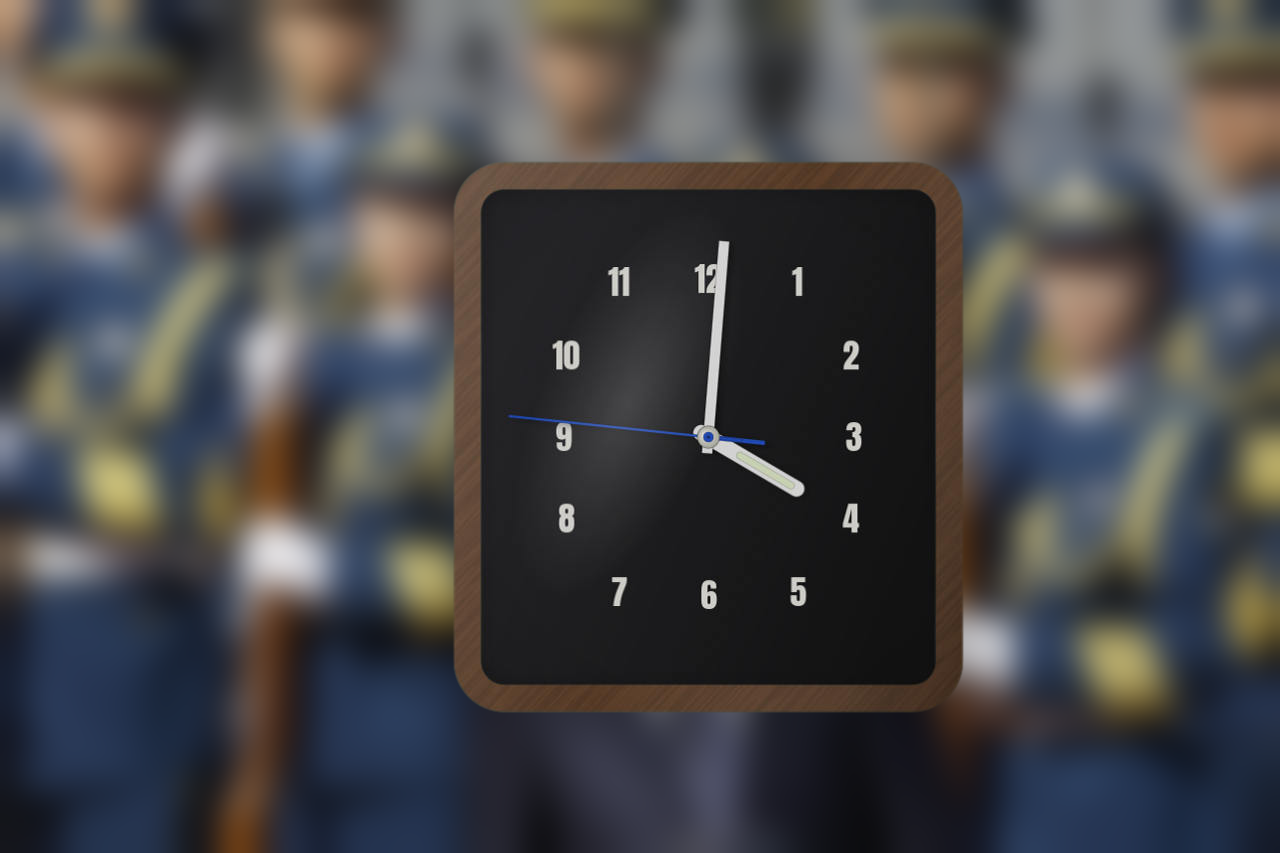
4:00:46
